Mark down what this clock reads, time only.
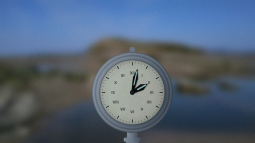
2:02
